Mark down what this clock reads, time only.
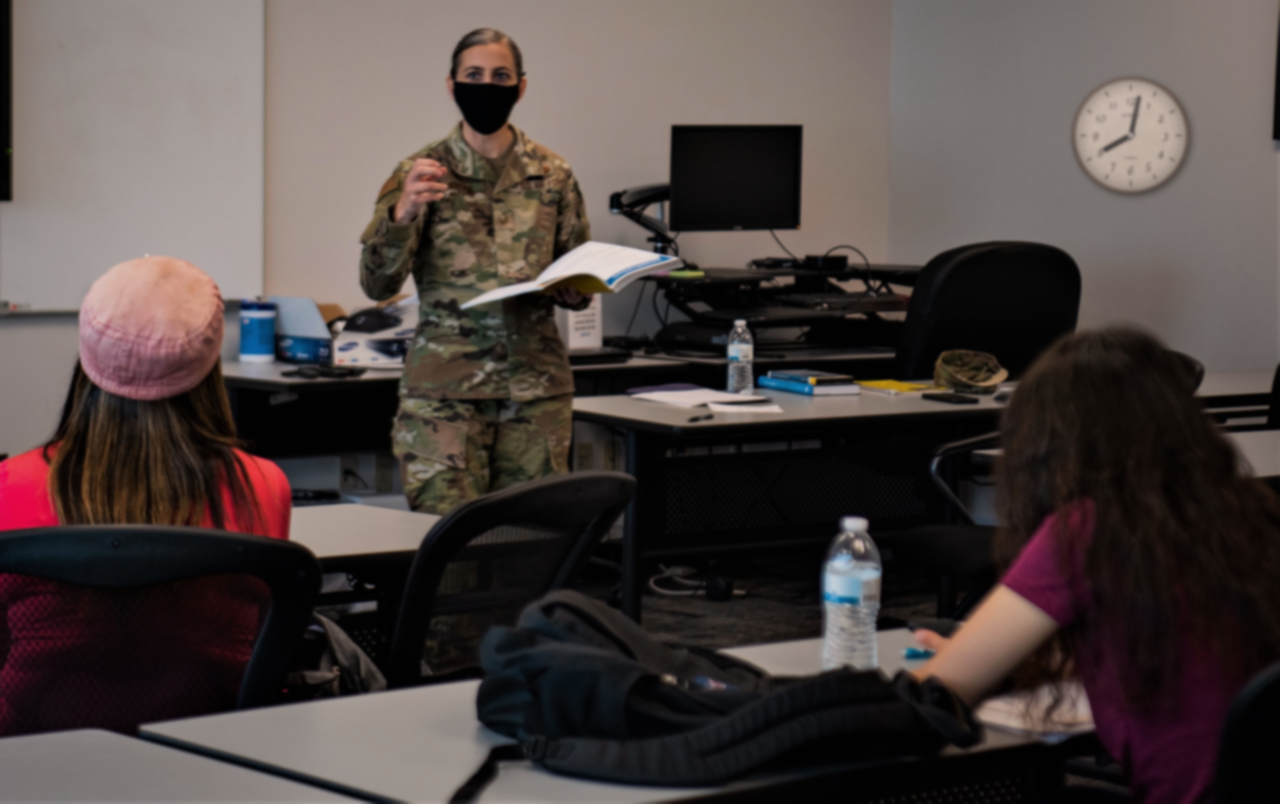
8:02
